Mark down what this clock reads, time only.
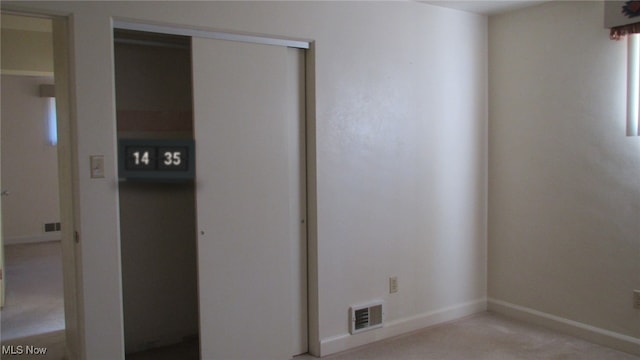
14:35
